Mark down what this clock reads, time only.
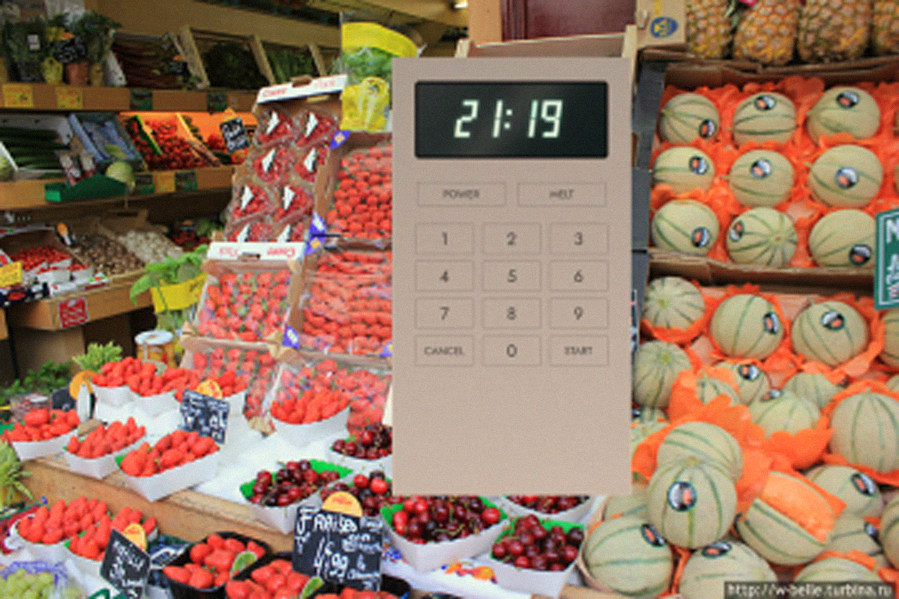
21:19
